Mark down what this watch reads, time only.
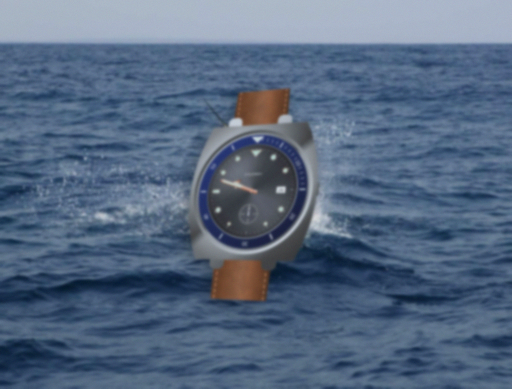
9:48
